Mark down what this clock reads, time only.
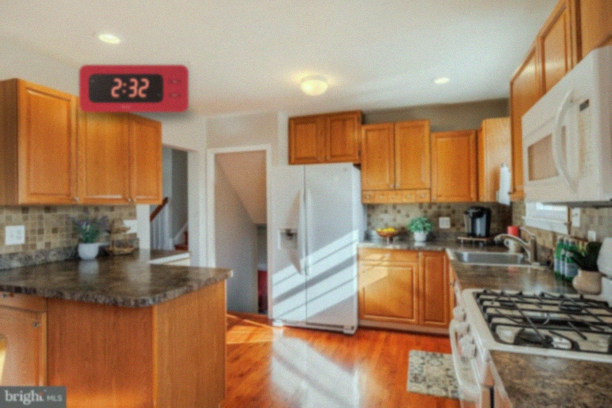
2:32
